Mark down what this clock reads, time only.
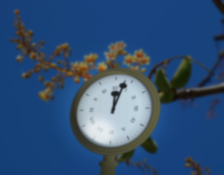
12:03
